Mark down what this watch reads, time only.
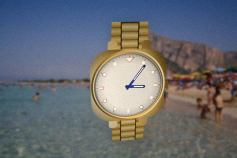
3:06
